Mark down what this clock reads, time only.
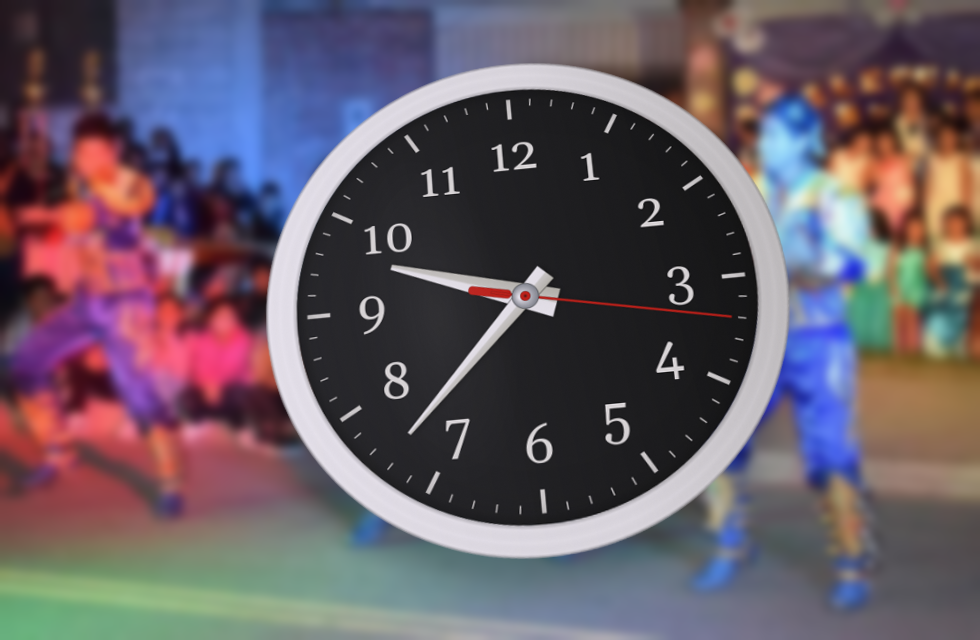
9:37:17
